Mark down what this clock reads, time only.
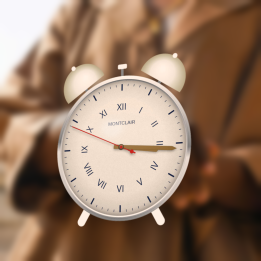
3:15:49
